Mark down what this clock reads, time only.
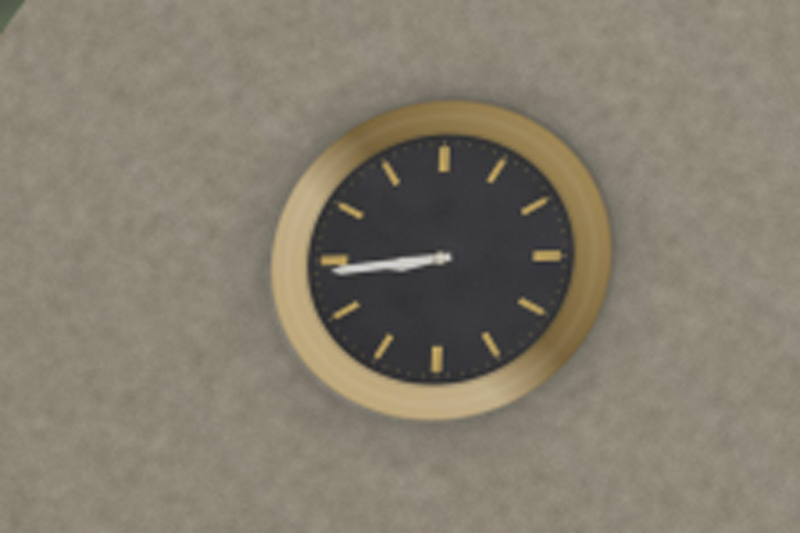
8:44
